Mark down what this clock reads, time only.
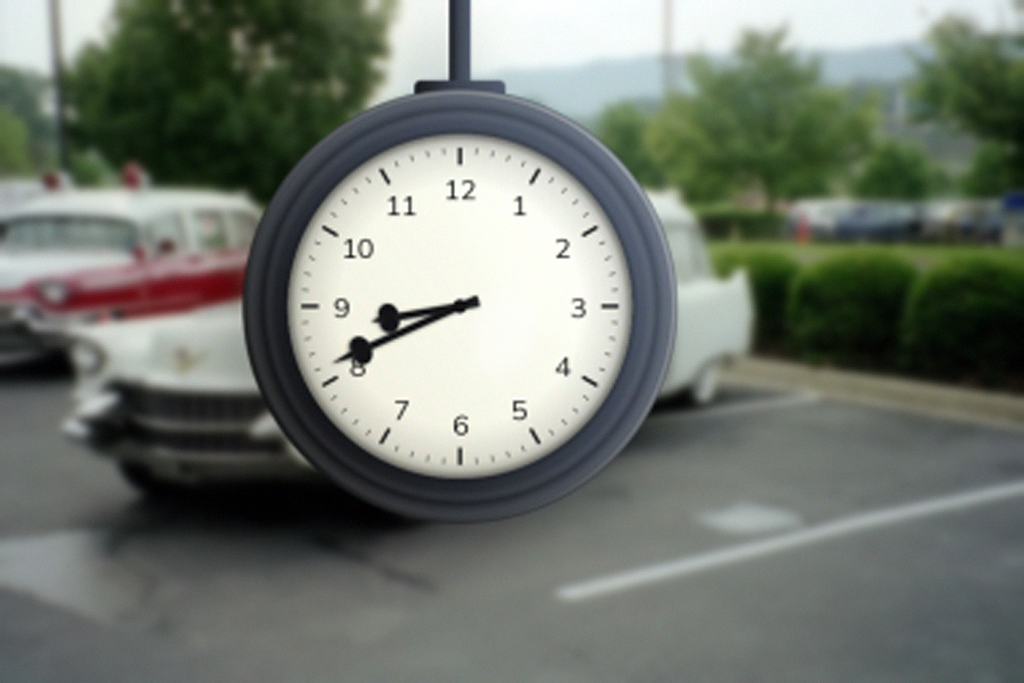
8:41
